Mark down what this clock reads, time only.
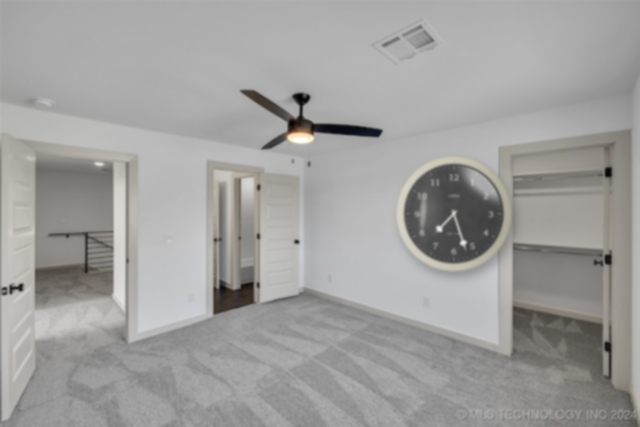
7:27
